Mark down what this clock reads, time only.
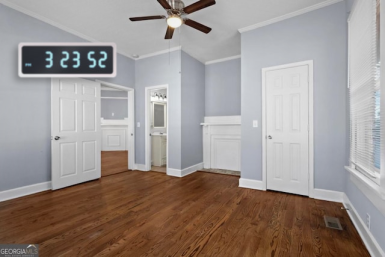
3:23:52
